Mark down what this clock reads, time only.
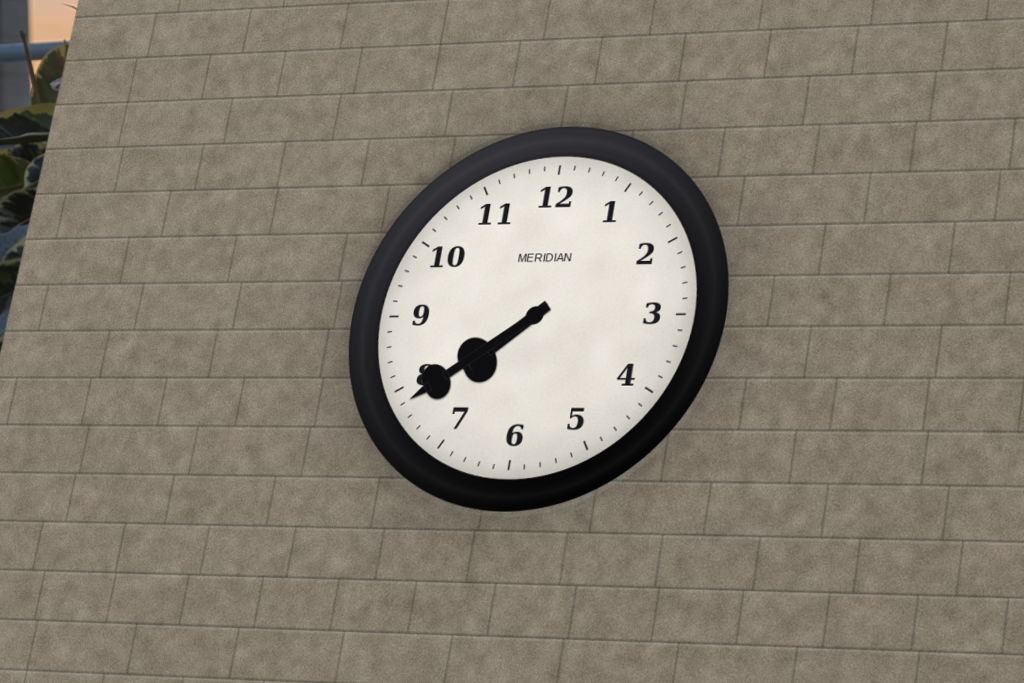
7:39
